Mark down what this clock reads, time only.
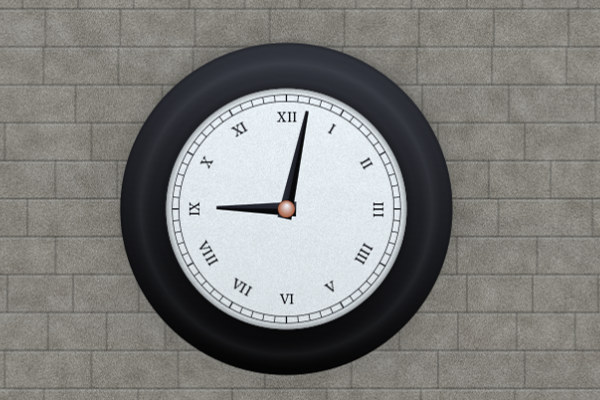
9:02
